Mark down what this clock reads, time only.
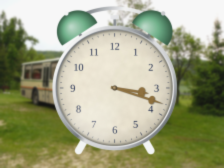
3:18
